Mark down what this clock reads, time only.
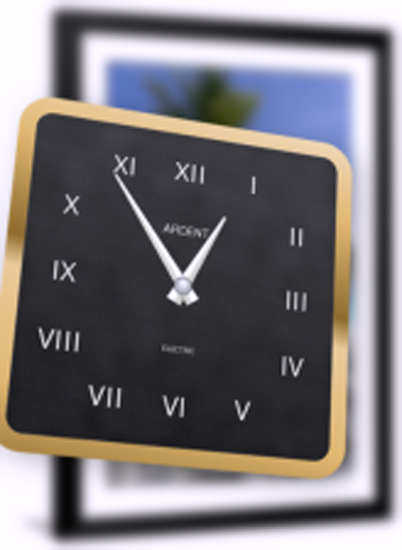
12:54
